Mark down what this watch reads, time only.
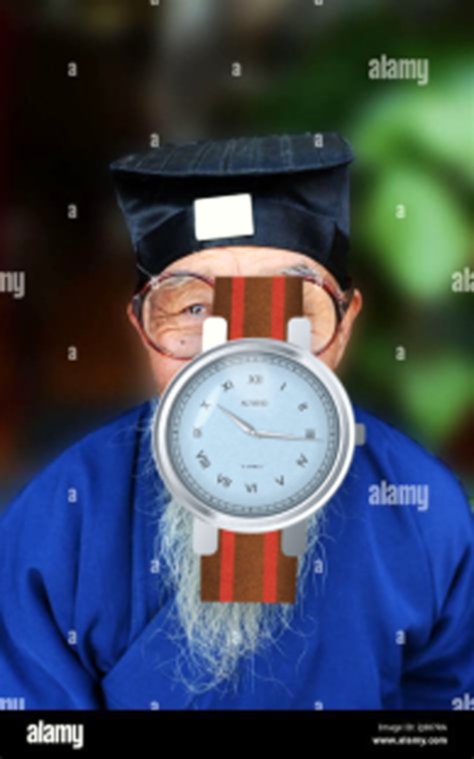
10:16
